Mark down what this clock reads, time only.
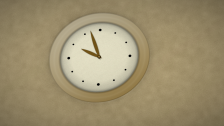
9:57
